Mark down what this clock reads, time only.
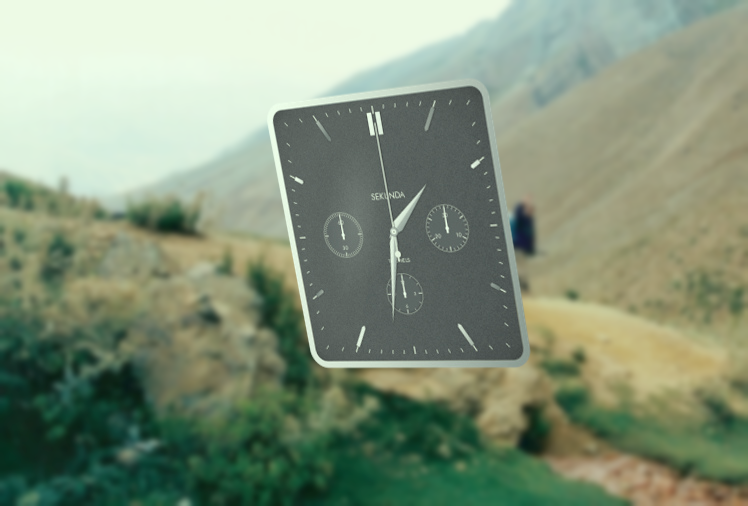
1:32
